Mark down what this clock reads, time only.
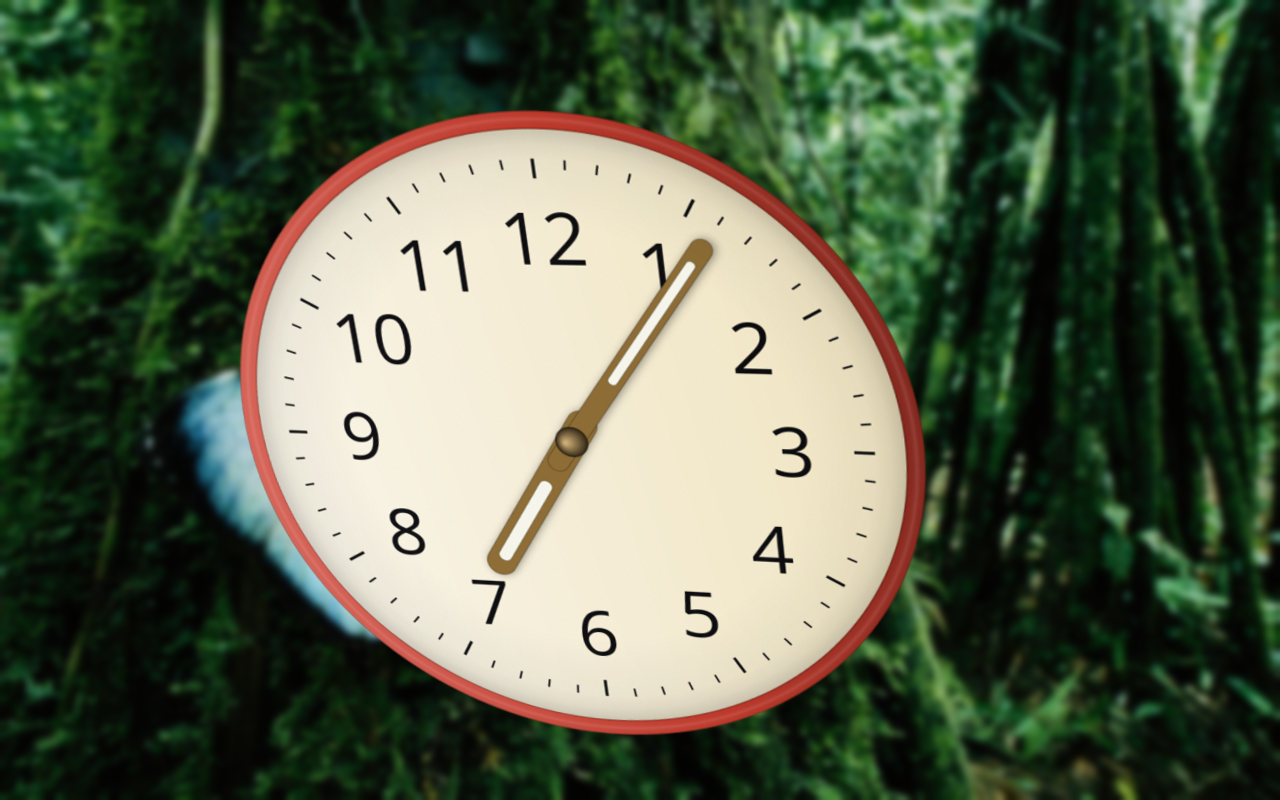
7:06
